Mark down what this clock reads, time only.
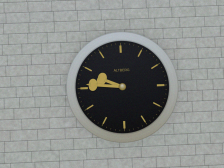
9:46
